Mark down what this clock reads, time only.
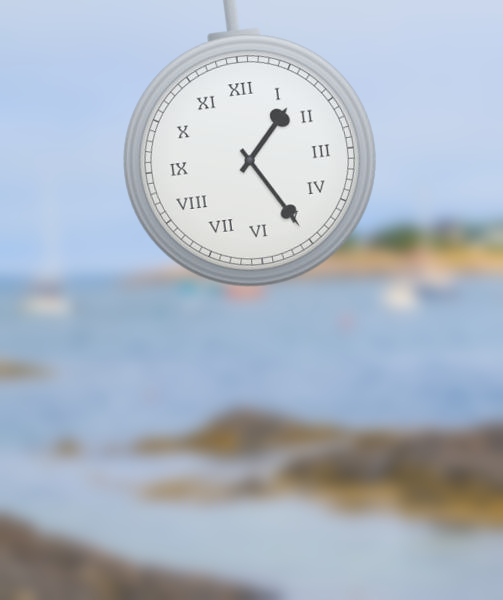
1:25
